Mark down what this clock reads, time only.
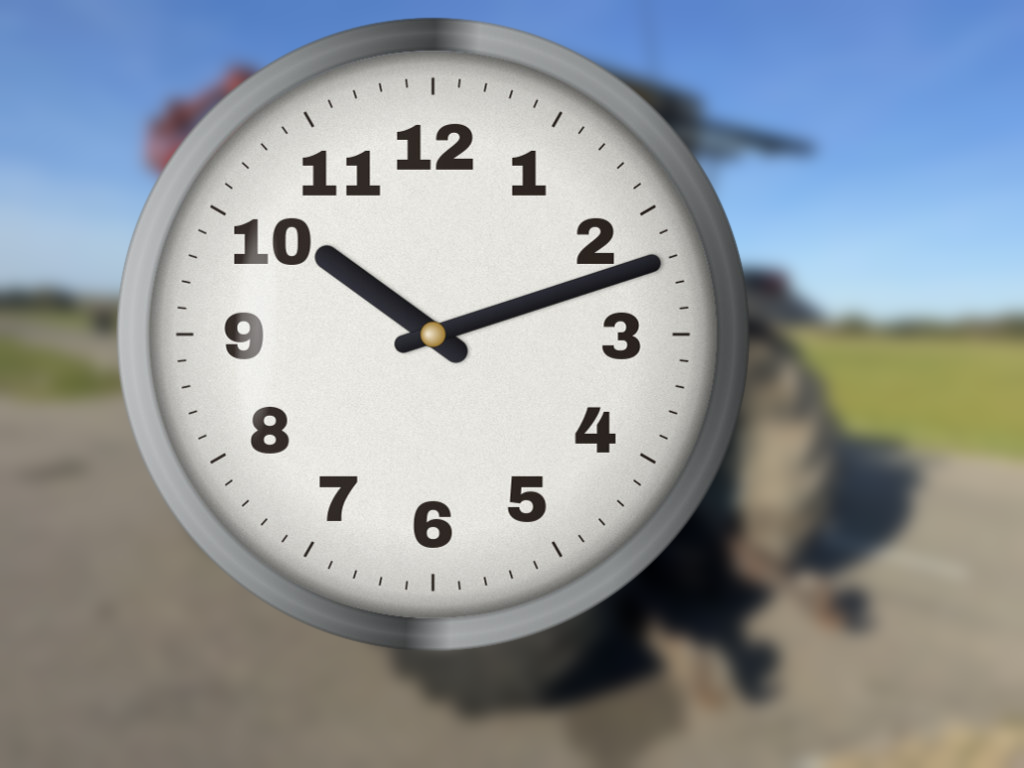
10:12
